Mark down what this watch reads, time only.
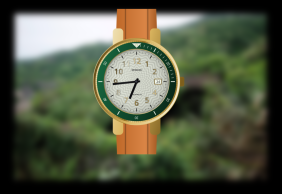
6:44
